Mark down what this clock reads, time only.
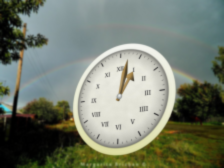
1:02
